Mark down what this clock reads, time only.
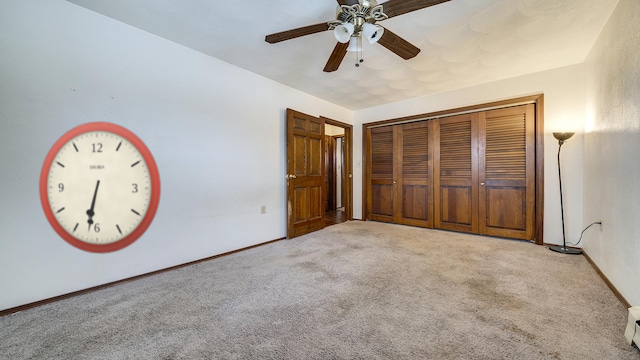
6:32
